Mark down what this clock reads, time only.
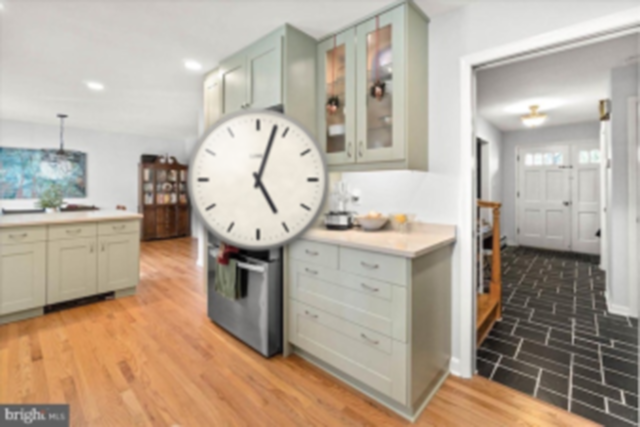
5:03
